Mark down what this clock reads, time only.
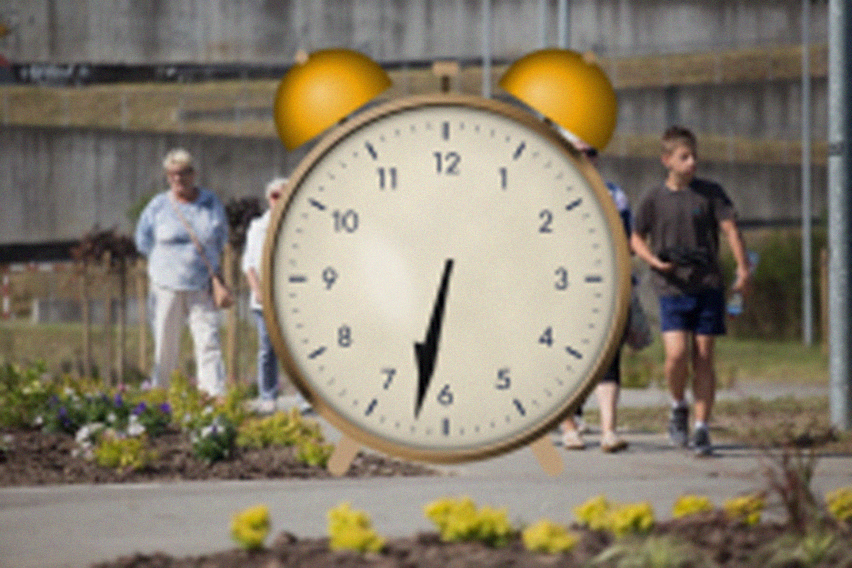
6:32
